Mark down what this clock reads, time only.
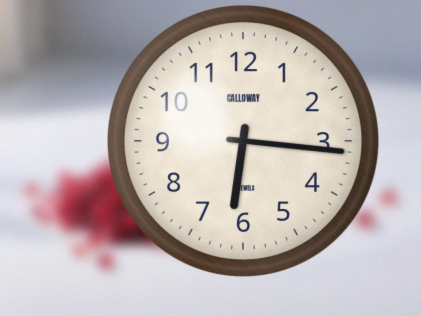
6:16
